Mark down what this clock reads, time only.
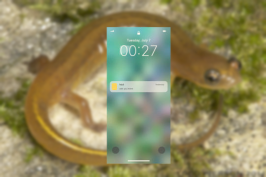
0:27
